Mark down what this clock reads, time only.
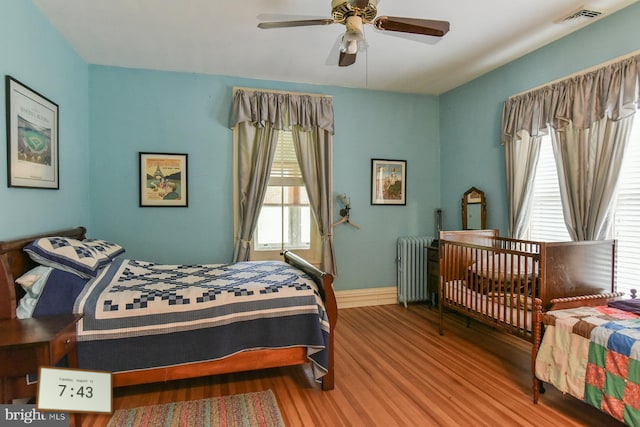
7:43
